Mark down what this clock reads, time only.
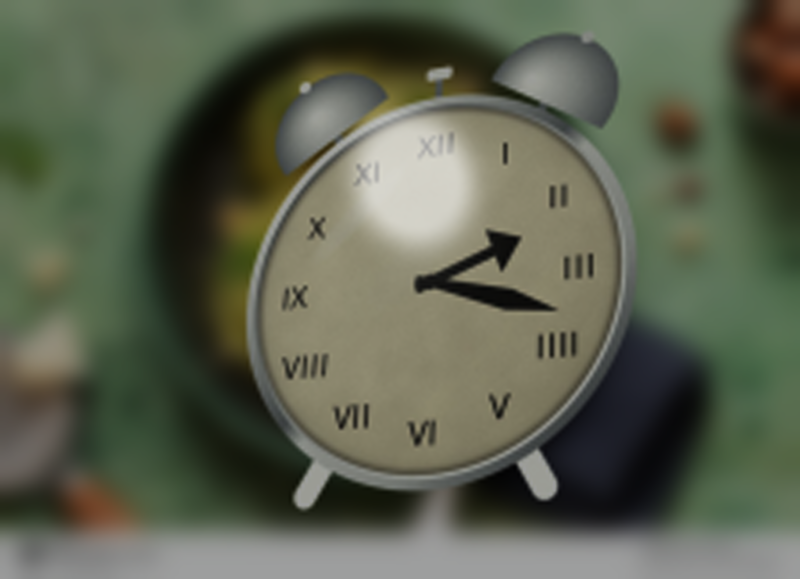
2:18
